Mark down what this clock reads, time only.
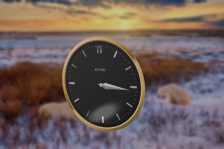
3:16
